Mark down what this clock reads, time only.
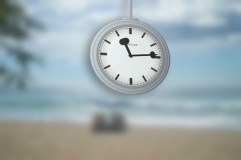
11:14
